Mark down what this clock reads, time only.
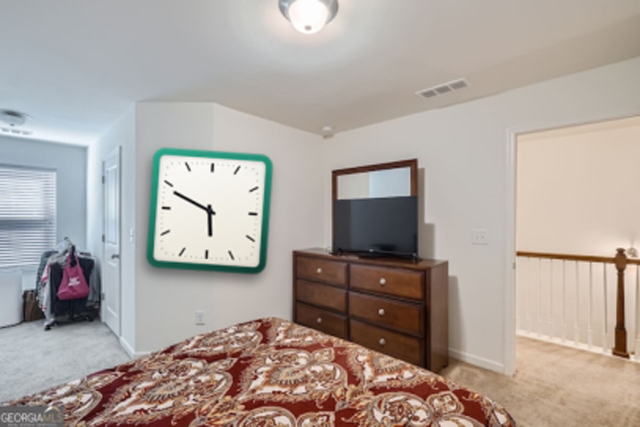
5:49
